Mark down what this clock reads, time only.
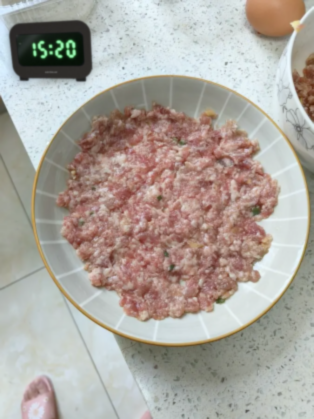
15:20
